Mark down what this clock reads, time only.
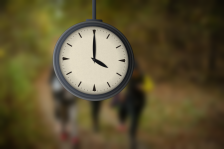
4:00
